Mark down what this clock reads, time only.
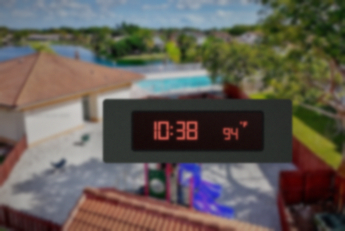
10:38
